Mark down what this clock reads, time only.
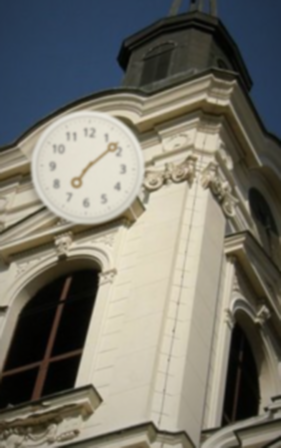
7:08
